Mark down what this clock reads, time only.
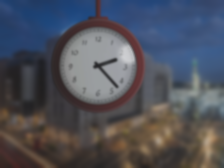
2:23
